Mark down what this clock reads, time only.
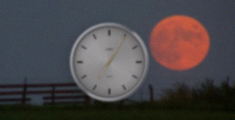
7:05
